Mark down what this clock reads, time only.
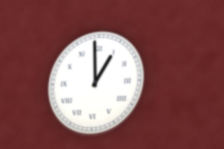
12:59
